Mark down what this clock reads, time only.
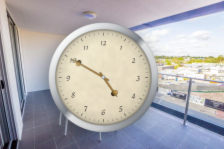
4:50
